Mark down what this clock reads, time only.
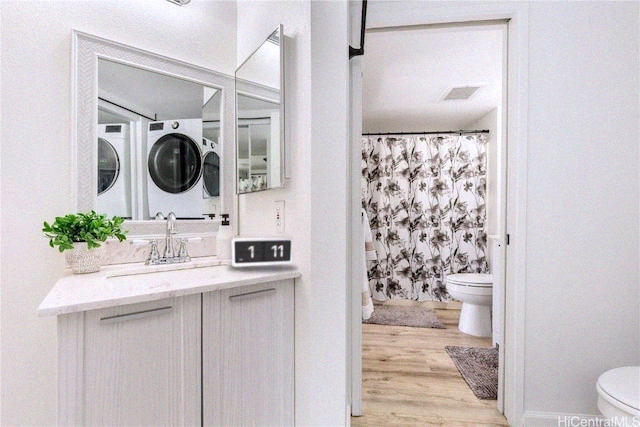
1:11
